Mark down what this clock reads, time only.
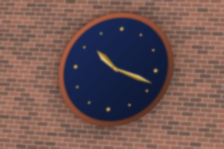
10:18
